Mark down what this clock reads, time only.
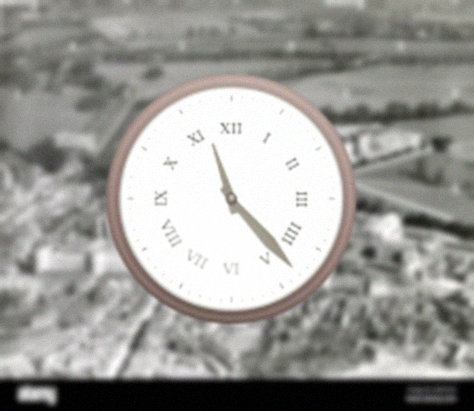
11:23
